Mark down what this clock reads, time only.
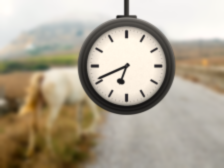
6:41
